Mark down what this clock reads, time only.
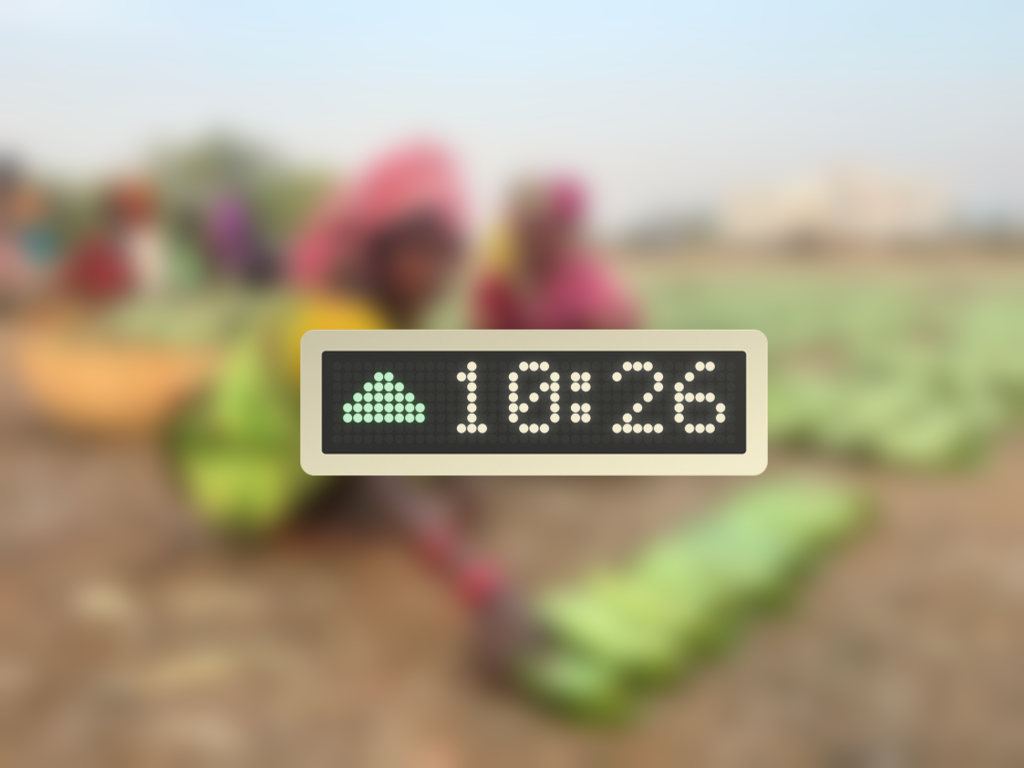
10:26
